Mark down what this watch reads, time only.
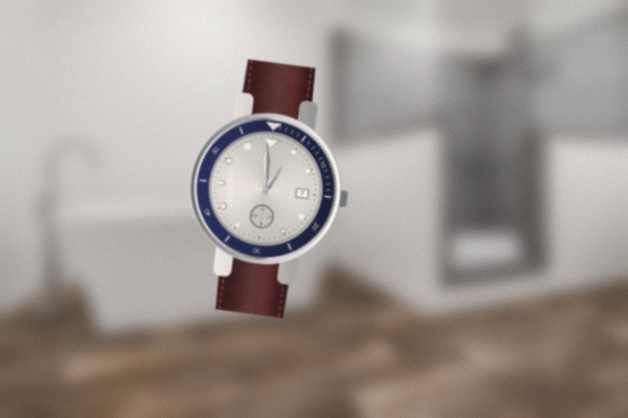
12:59
